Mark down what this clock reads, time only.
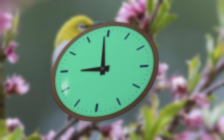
8:59
